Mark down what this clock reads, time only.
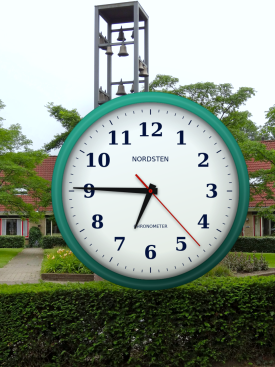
6:45:23
